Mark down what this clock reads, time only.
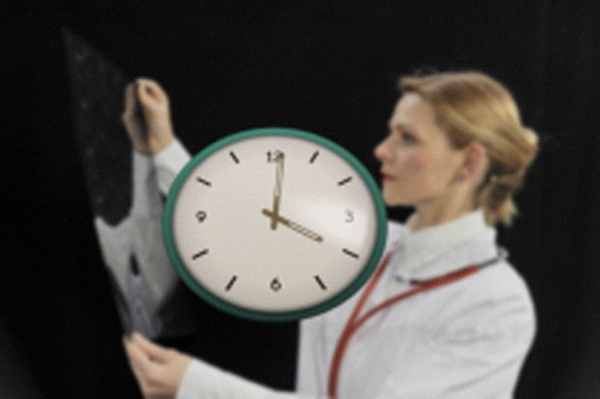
4:01
